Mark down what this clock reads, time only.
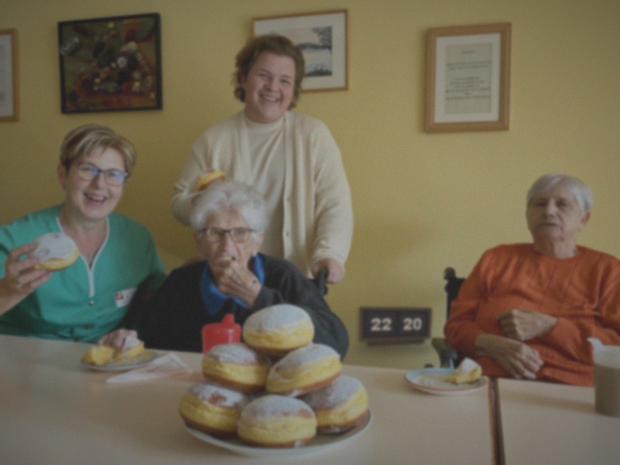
22:20
